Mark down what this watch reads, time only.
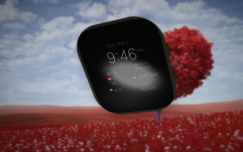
9:46
